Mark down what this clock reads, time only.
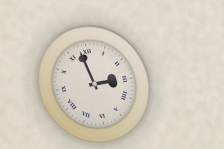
2:58
